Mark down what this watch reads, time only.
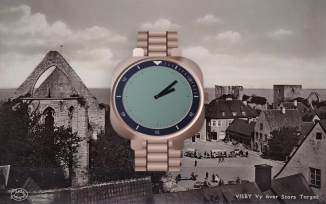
2:08
